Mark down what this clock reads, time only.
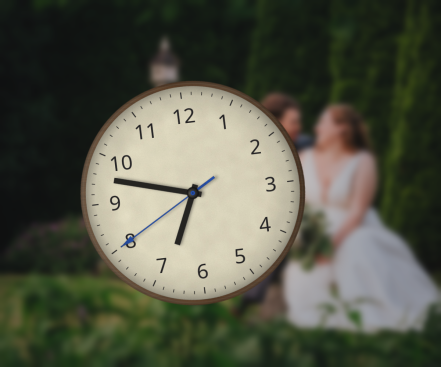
6:47:40
